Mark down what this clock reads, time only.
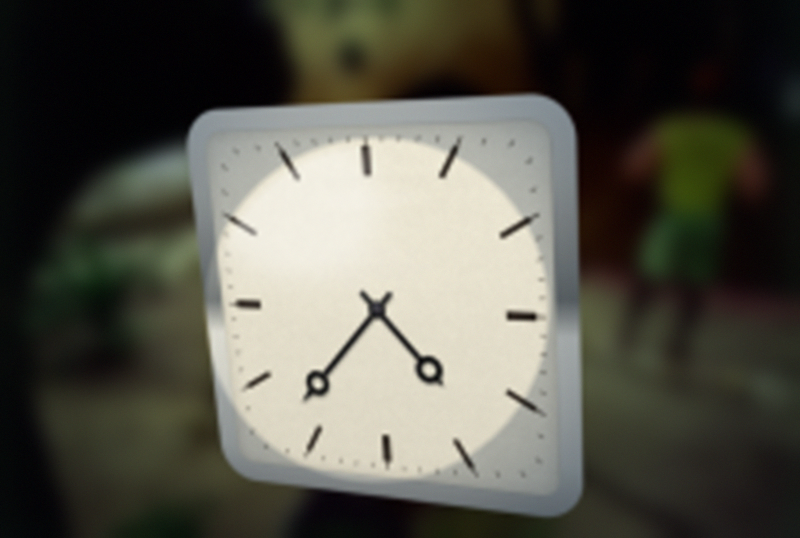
4:37
